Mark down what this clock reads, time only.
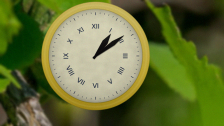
1:09
